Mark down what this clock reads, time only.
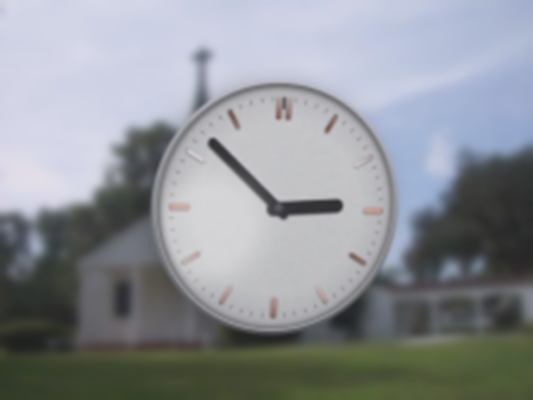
2:52
